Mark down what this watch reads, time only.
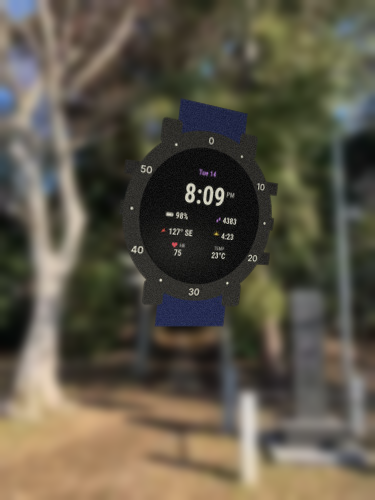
8:09
